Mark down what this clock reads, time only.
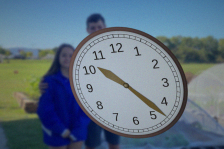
10:23
